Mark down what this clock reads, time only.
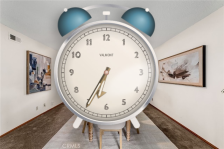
6:35
